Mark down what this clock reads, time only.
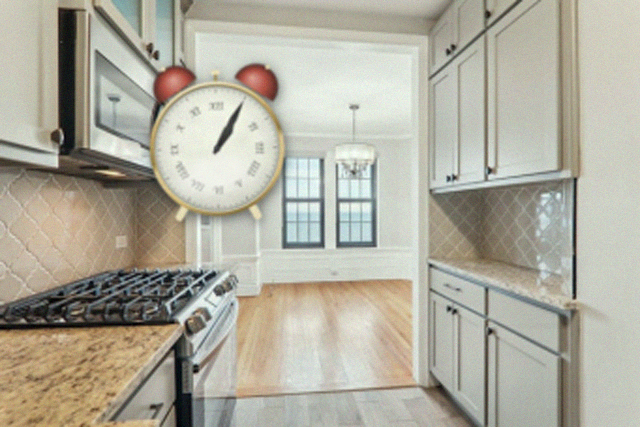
1:05
